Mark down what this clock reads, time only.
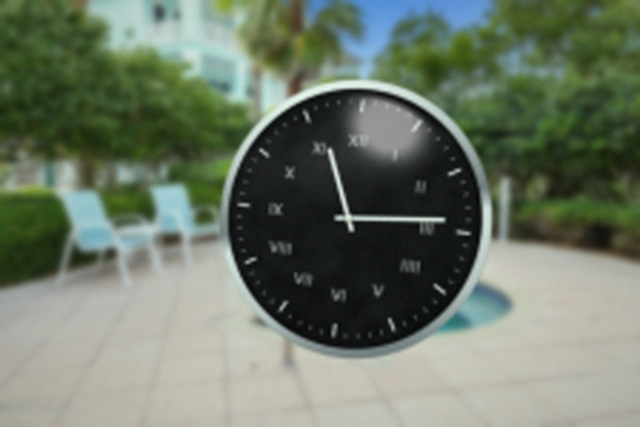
11:14
